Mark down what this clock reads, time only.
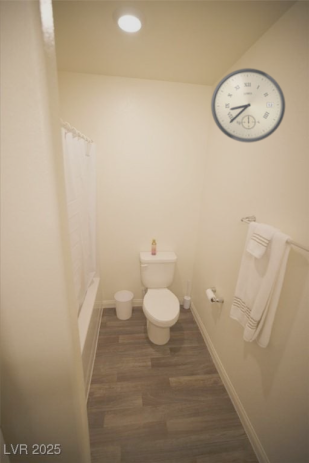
8:38
